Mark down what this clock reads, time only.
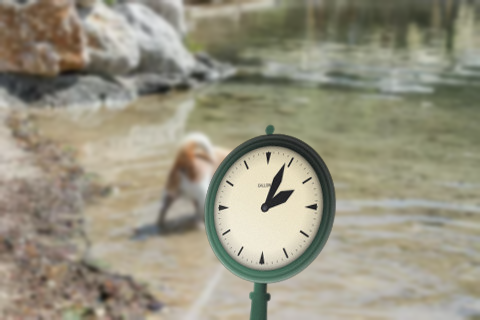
2:04
